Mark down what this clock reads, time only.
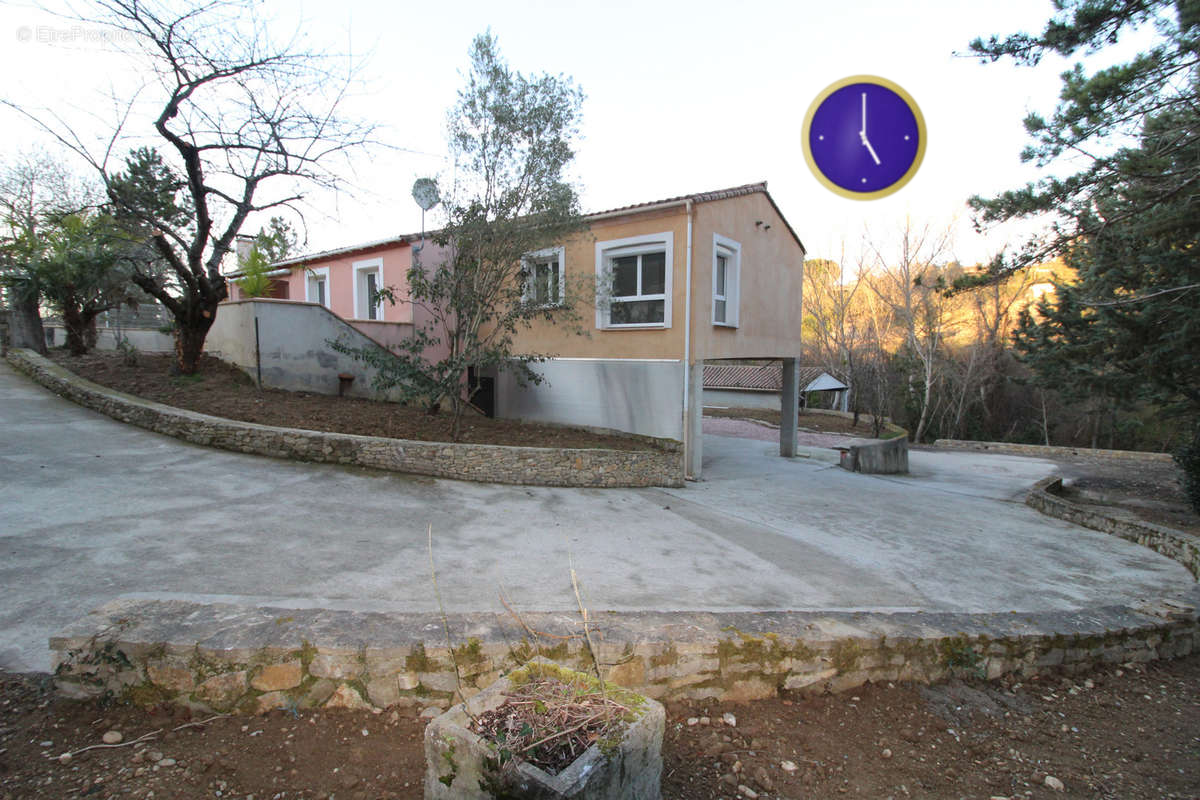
5:00
